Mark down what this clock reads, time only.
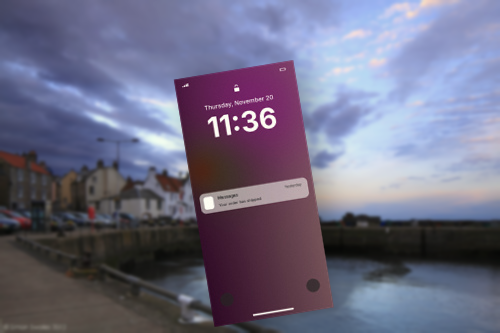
11:36
